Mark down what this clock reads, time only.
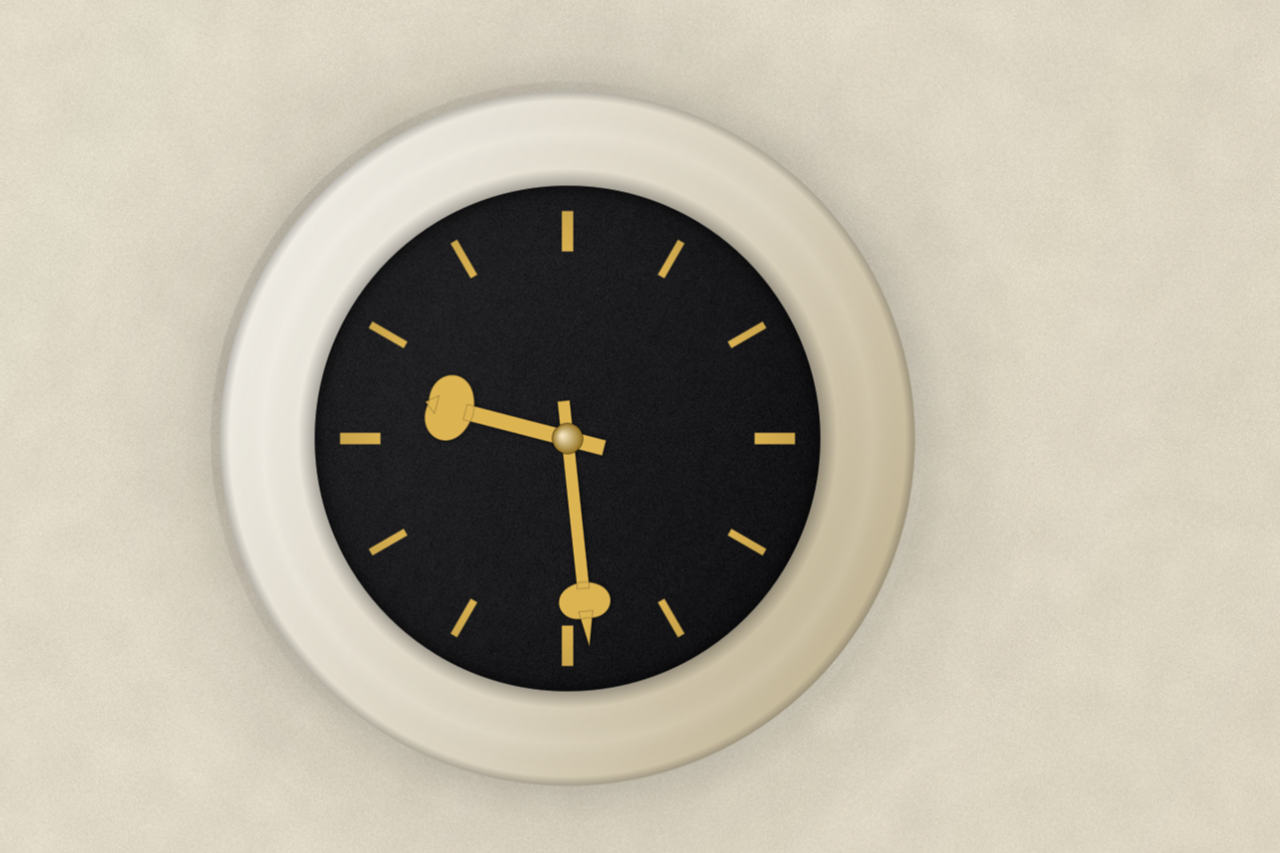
9:29
